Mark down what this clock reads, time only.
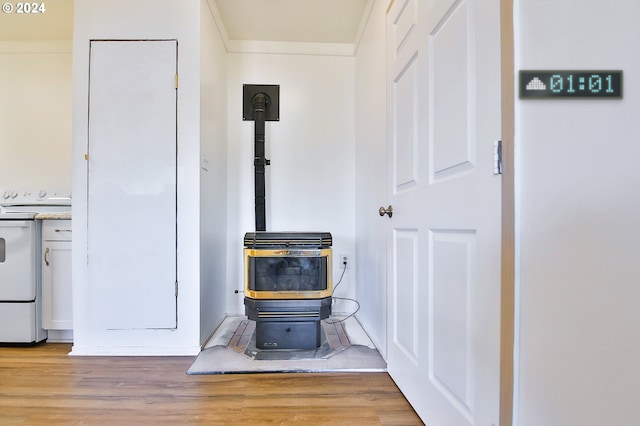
1:01
